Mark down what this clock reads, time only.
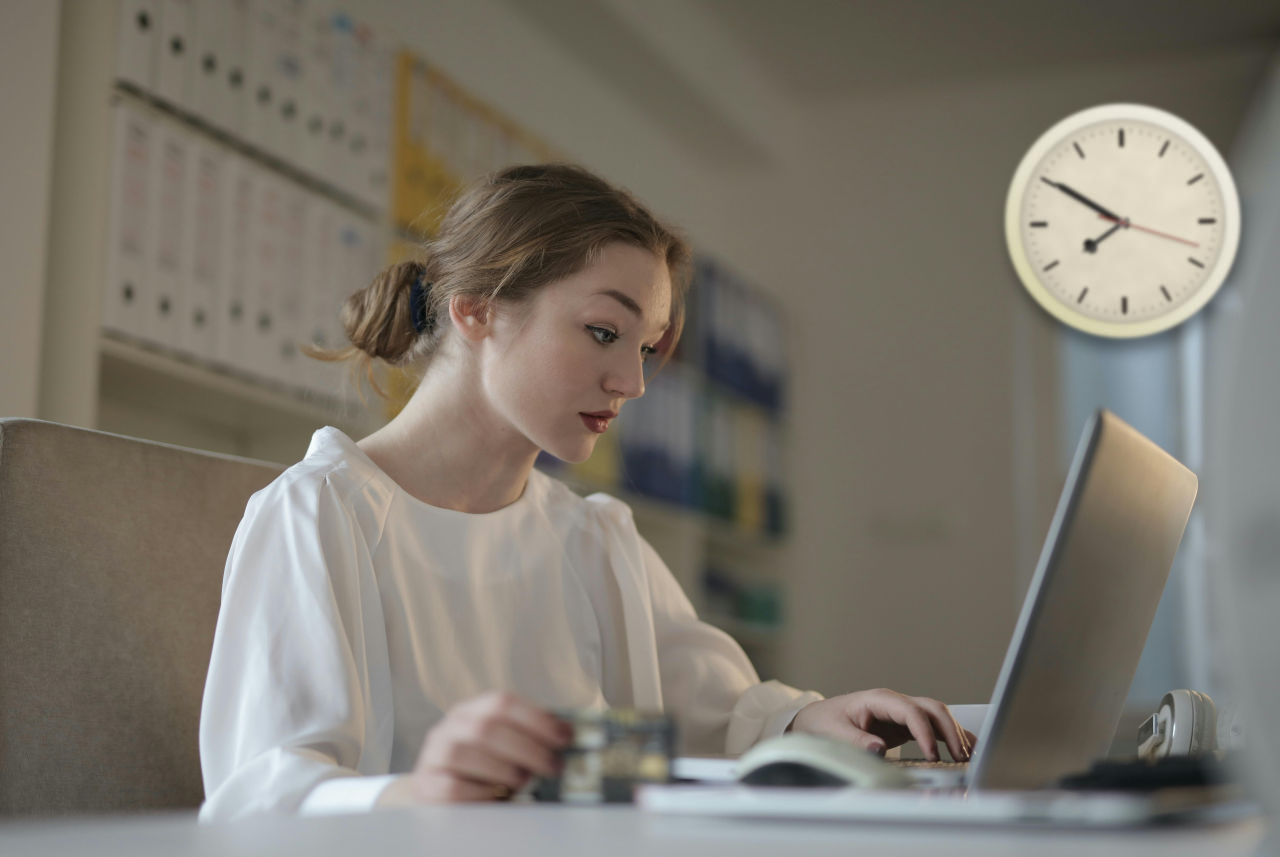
7:50:18
